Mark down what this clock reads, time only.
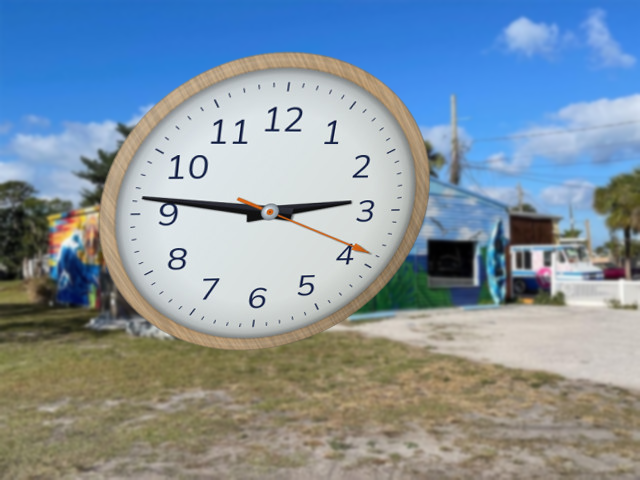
2:46:19
